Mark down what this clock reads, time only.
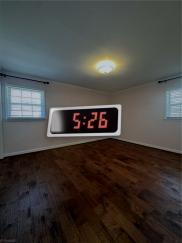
5:26
